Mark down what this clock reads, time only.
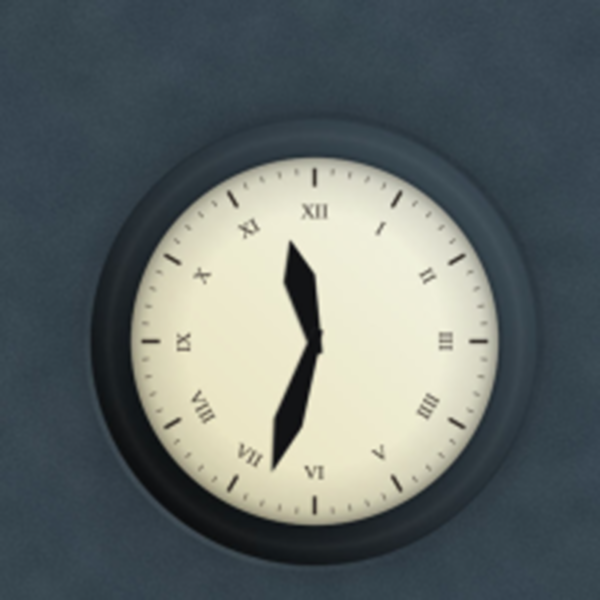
11:33
